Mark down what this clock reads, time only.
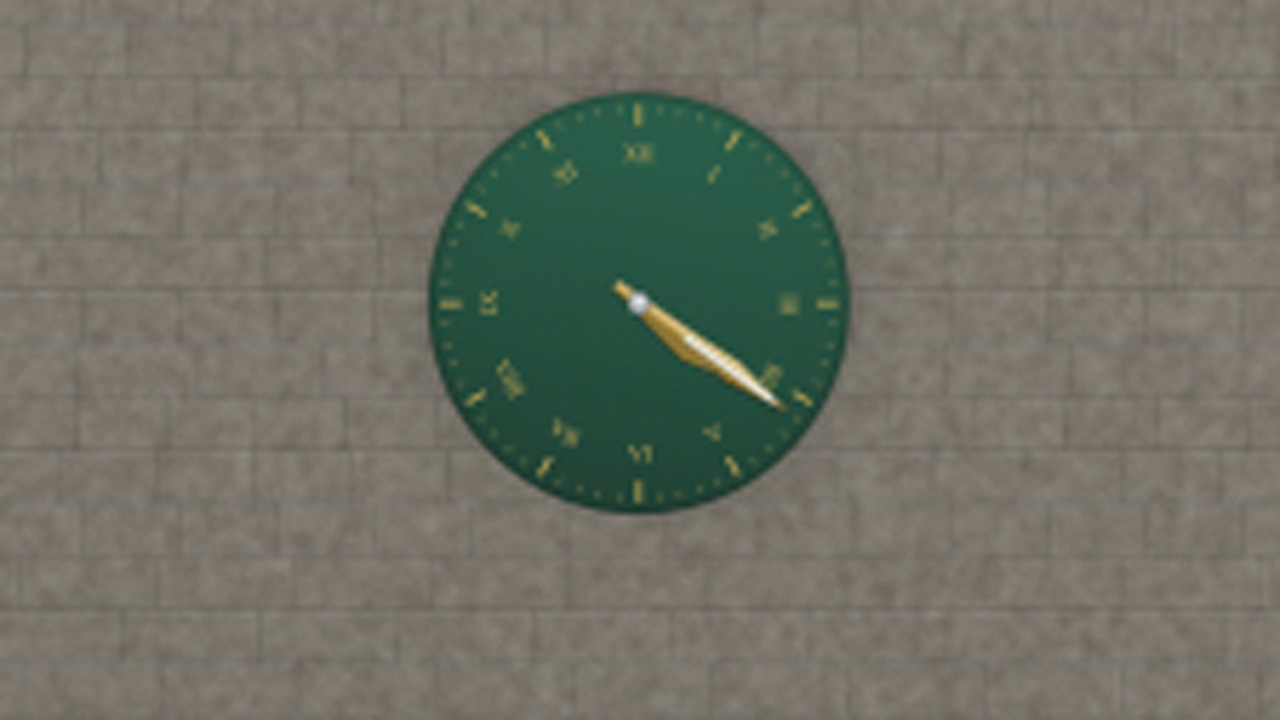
4:21
